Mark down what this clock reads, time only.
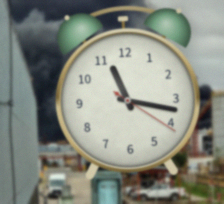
11:17:21
